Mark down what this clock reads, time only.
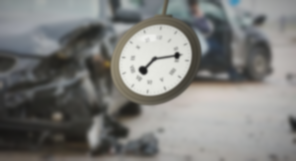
7:13
